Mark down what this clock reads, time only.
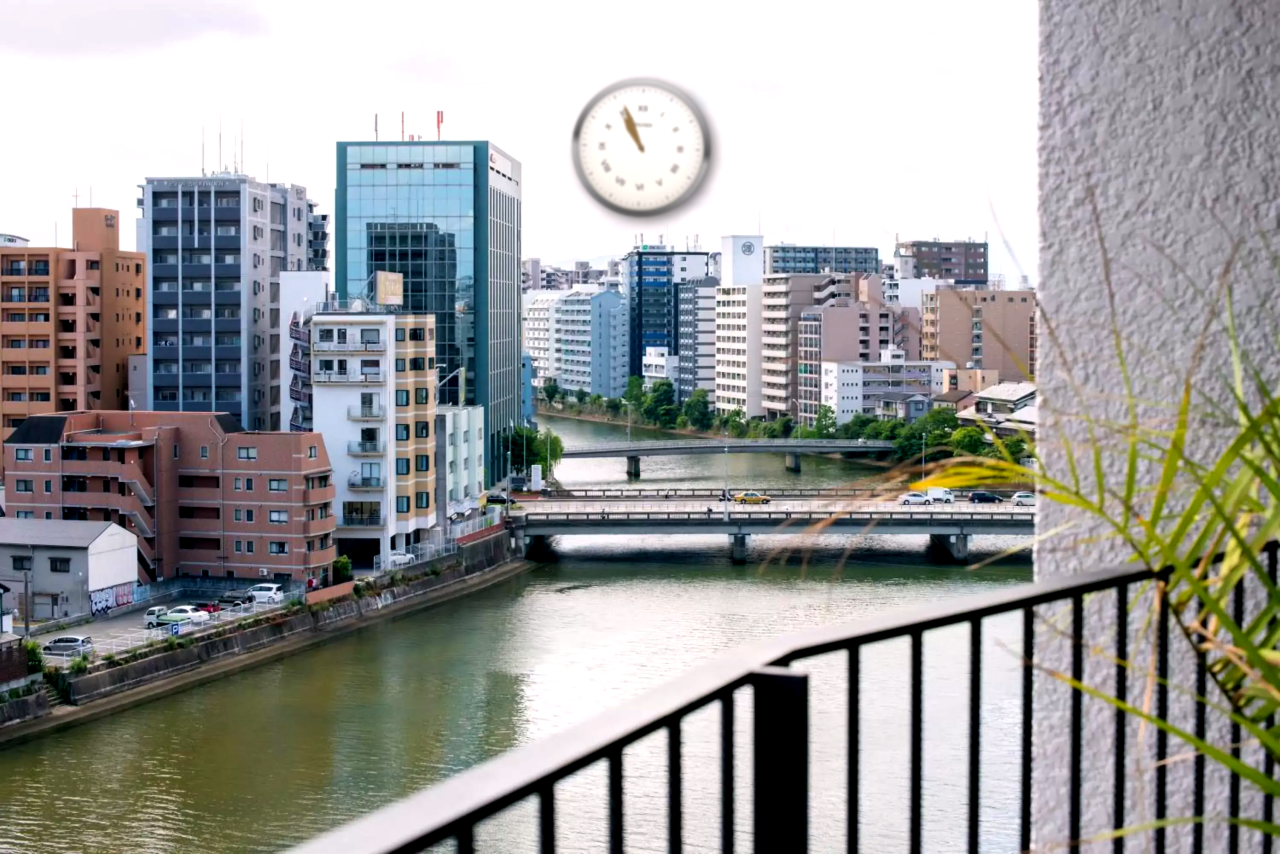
10:56
